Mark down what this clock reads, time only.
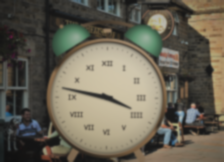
3:47
